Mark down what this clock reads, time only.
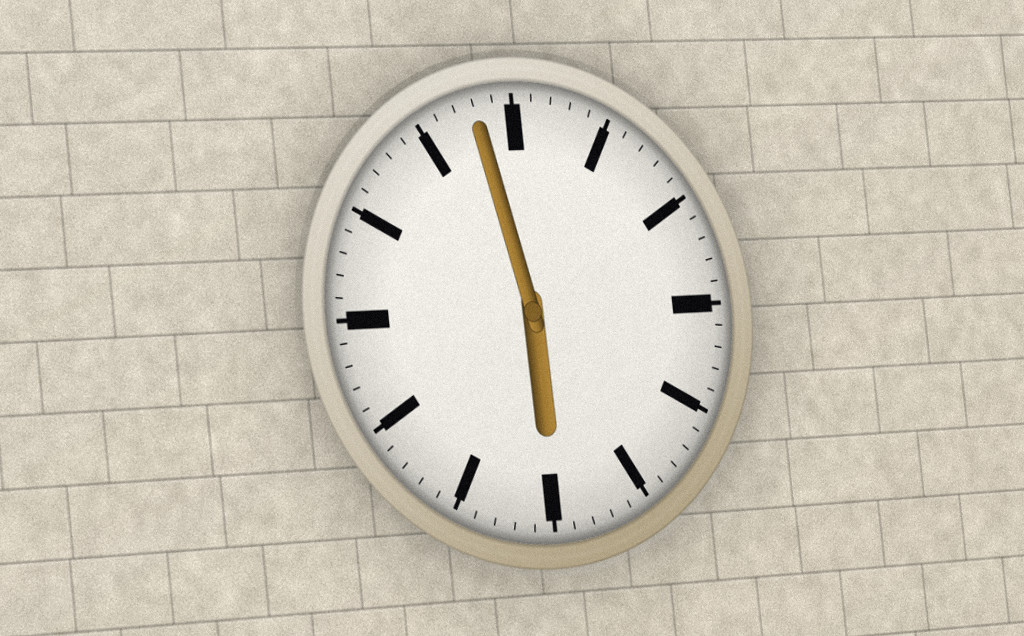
5:58
